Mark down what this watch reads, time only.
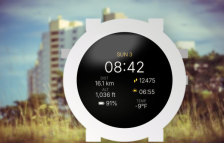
8:42
